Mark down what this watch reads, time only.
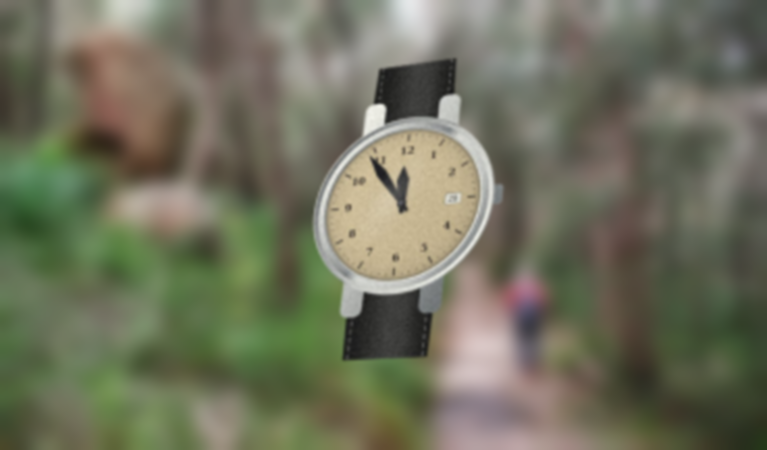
11:54
